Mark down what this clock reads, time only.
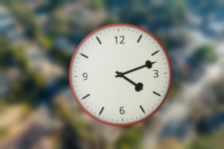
4:12
